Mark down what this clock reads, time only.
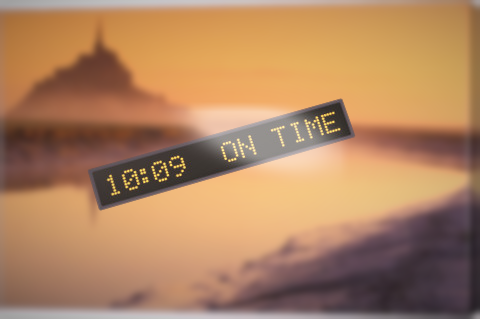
10:09
